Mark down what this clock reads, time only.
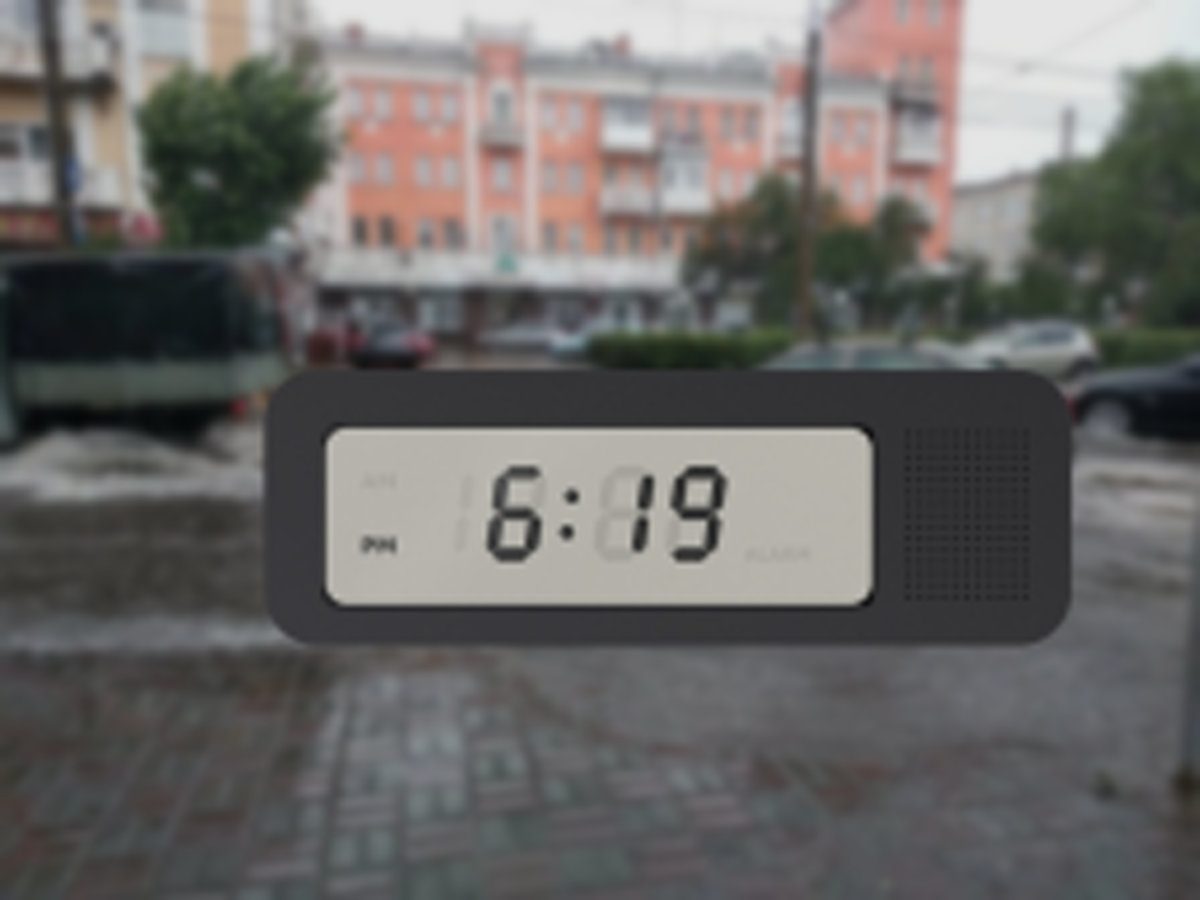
6:19
